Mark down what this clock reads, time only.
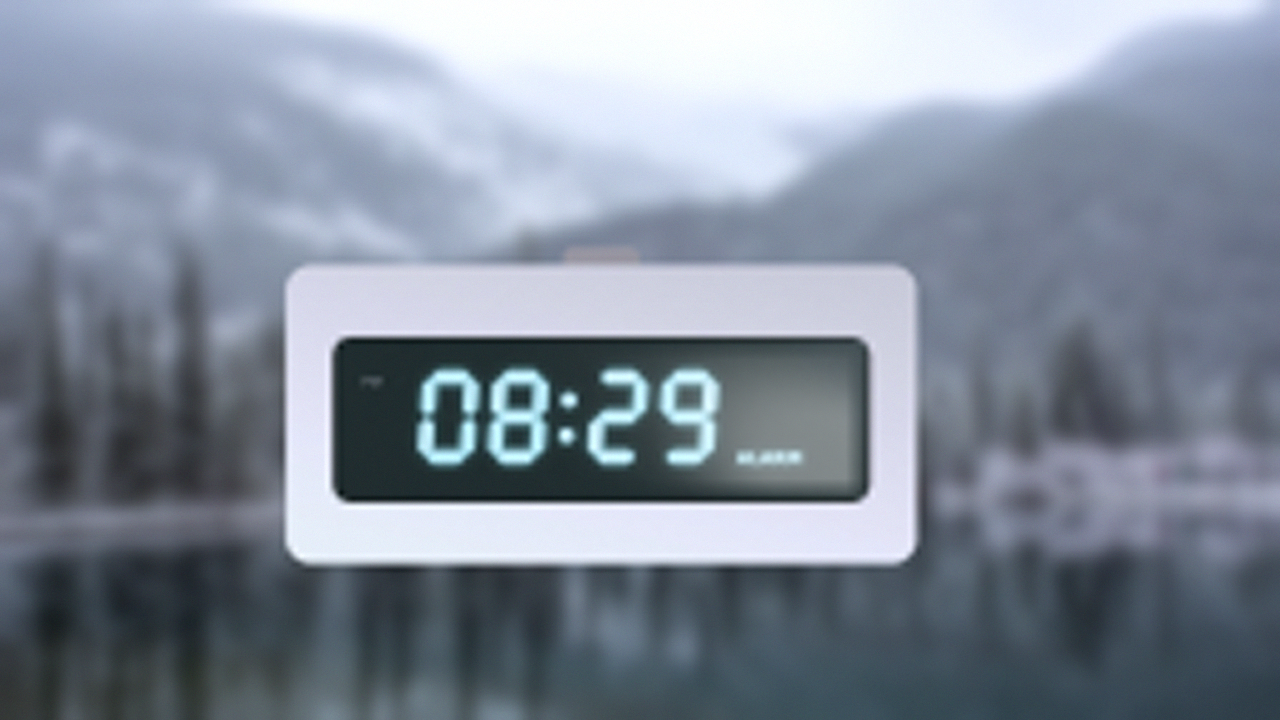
8:29
